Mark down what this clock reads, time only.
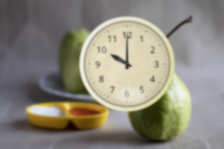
10:00
